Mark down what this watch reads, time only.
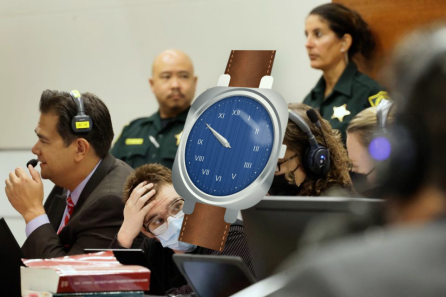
9:50
